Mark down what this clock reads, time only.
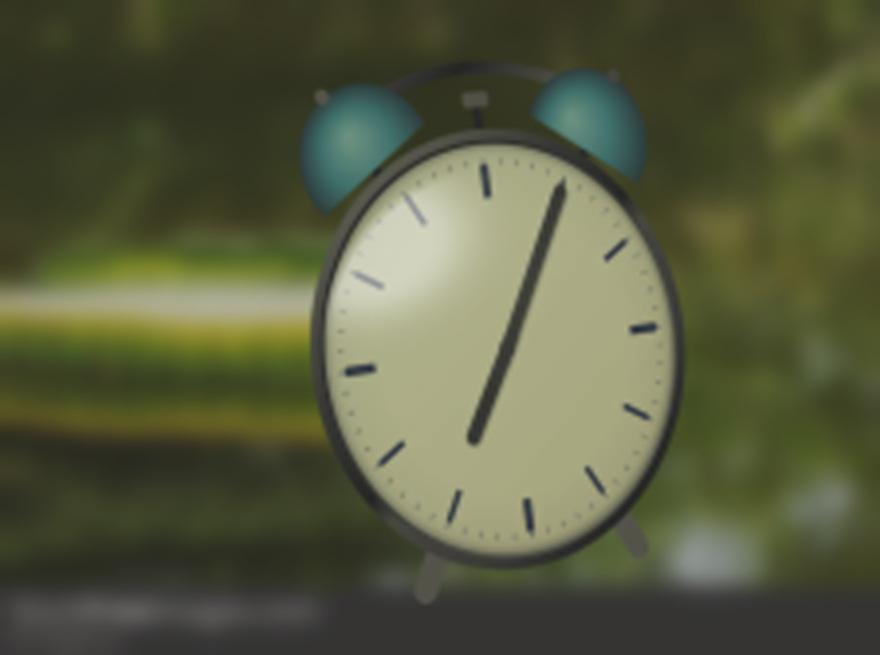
7:05
